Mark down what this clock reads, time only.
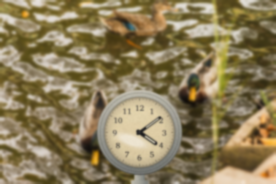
4:09
